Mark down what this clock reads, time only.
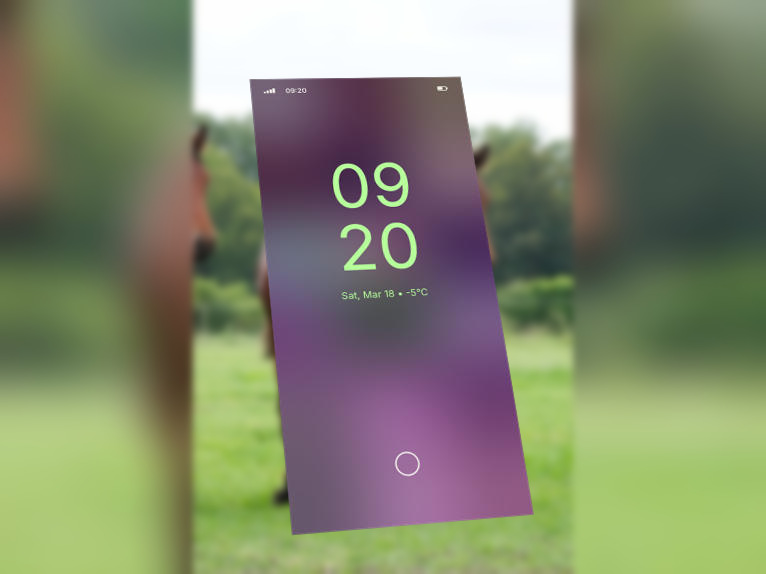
9:20
